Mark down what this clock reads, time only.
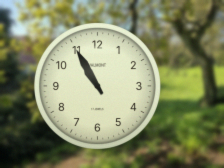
10:55
